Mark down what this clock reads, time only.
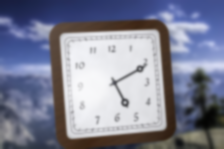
5:11
